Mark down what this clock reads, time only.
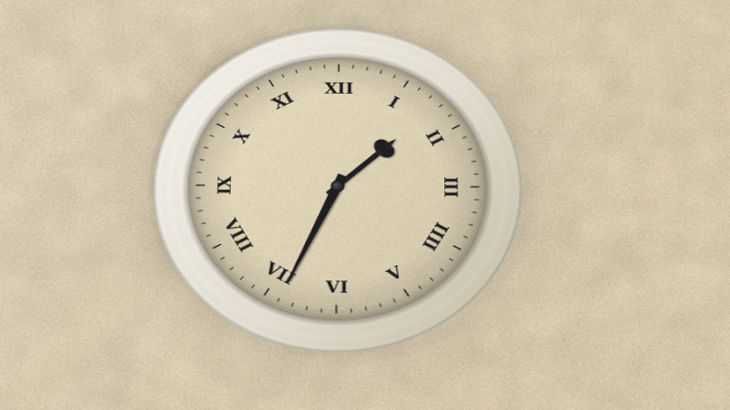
1:34
